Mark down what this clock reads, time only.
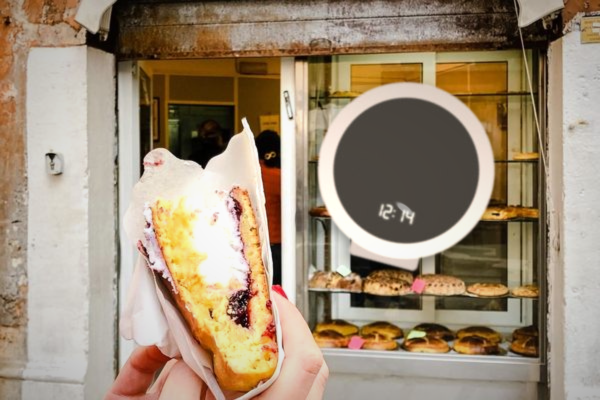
12:14
